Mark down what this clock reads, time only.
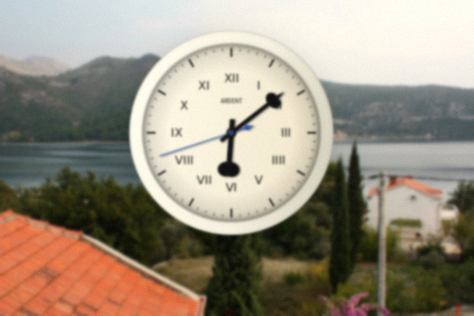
6:08:42
